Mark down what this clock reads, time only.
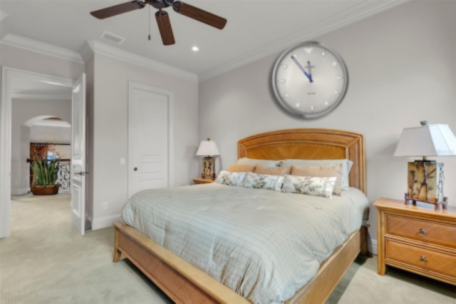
11:54
